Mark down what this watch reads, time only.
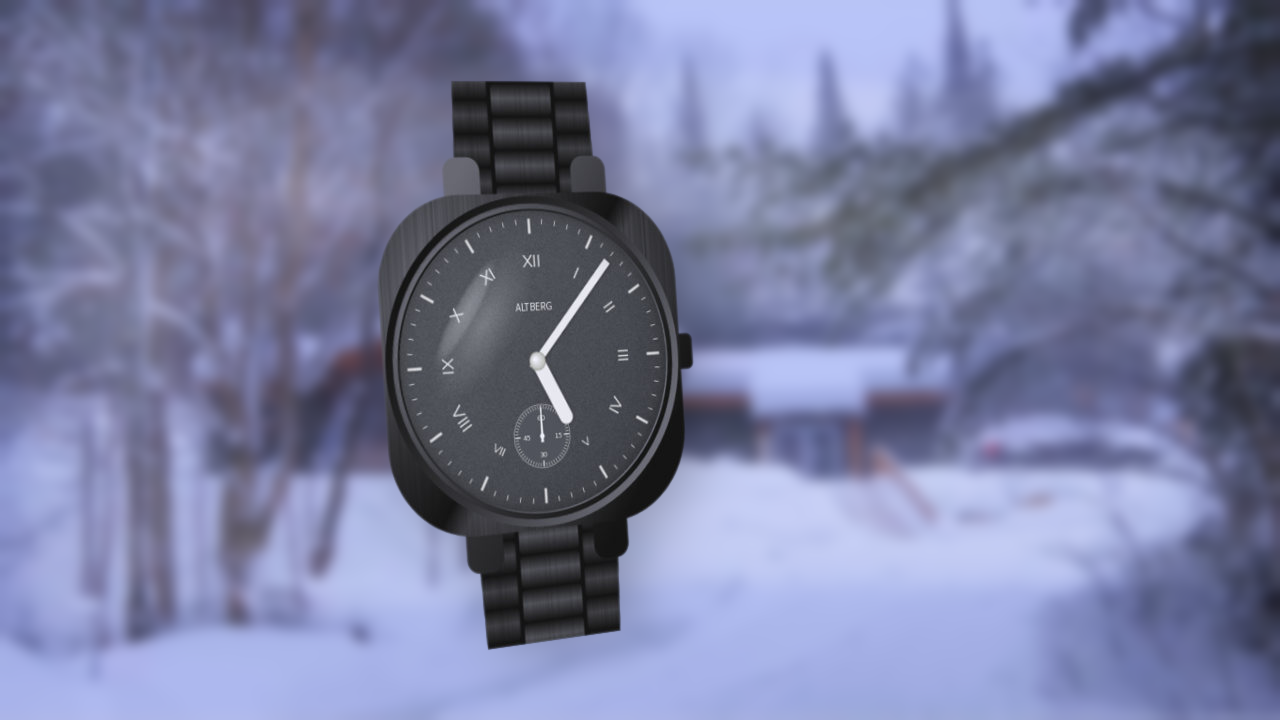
5:07
